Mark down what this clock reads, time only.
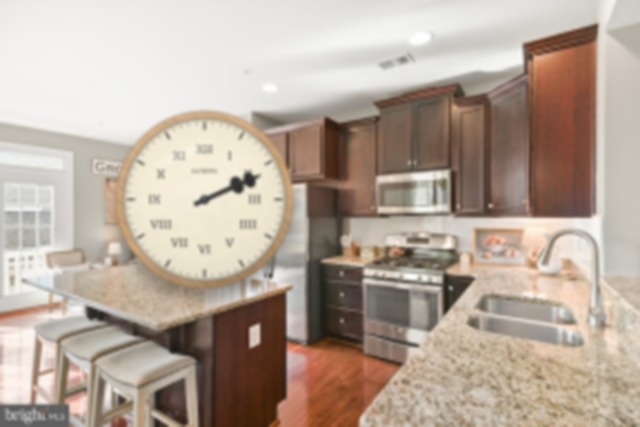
2:11
